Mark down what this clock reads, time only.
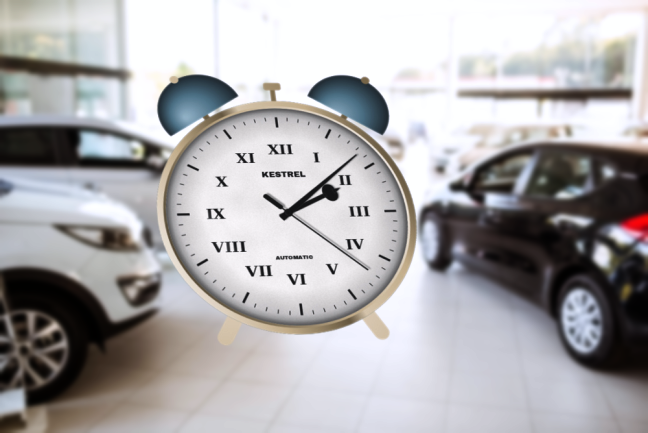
2:08:22
